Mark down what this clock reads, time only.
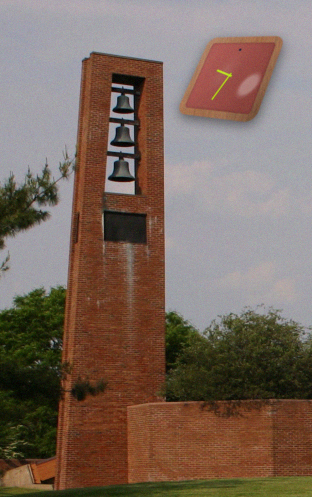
9:33
